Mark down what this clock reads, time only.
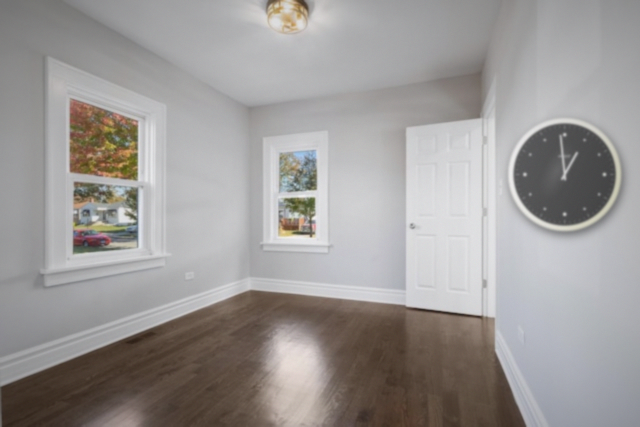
12:59
